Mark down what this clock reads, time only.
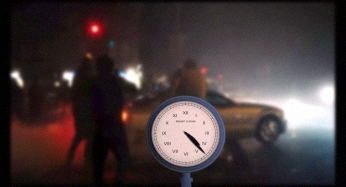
4:23
